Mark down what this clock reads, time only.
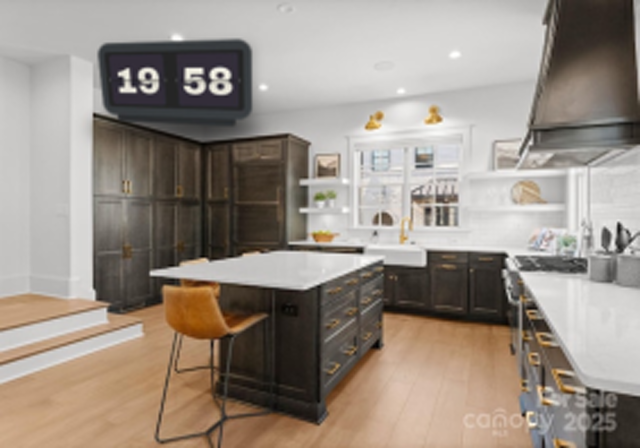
19:58
